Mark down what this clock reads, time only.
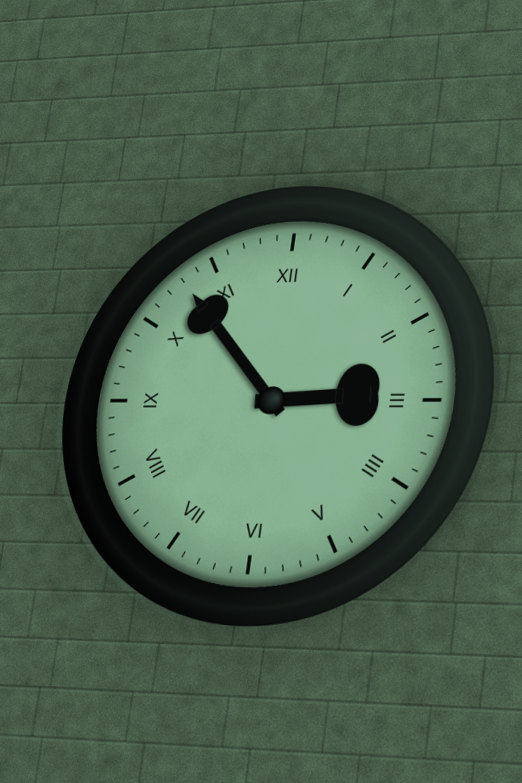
2:53
